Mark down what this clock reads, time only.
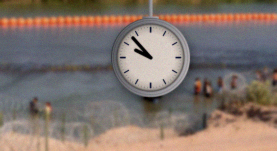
9:53
